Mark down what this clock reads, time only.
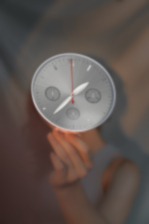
1:37
